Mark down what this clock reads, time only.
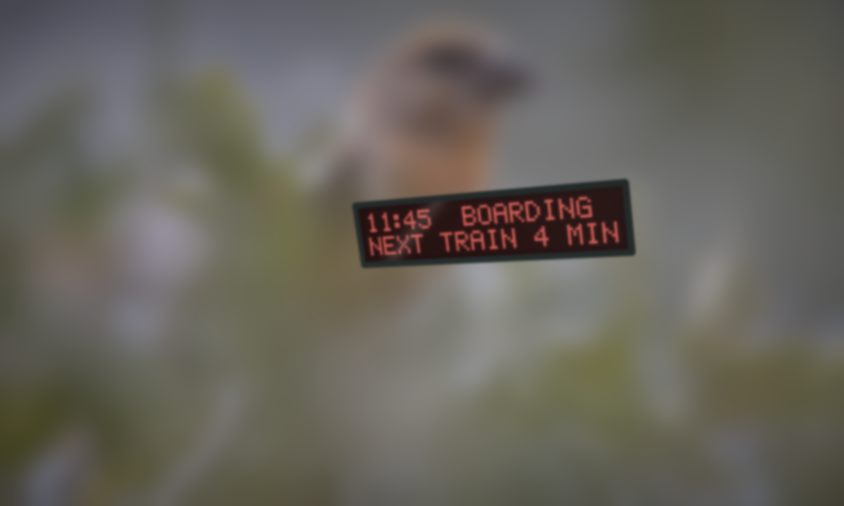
11:45
